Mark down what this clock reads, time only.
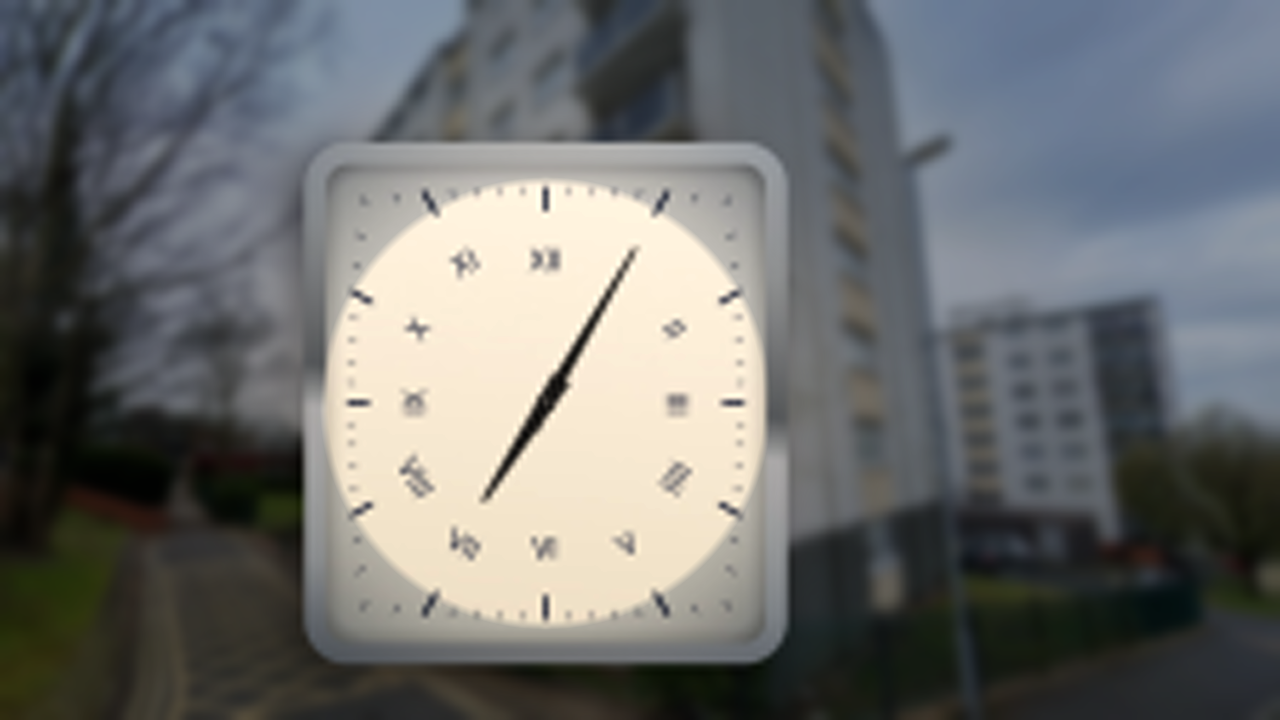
7:05
